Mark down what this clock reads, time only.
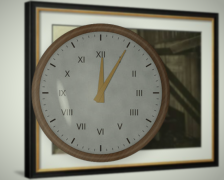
12:05
